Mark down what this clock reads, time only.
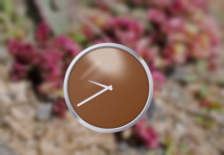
9:40
